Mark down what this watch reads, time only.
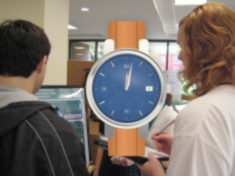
12:02
